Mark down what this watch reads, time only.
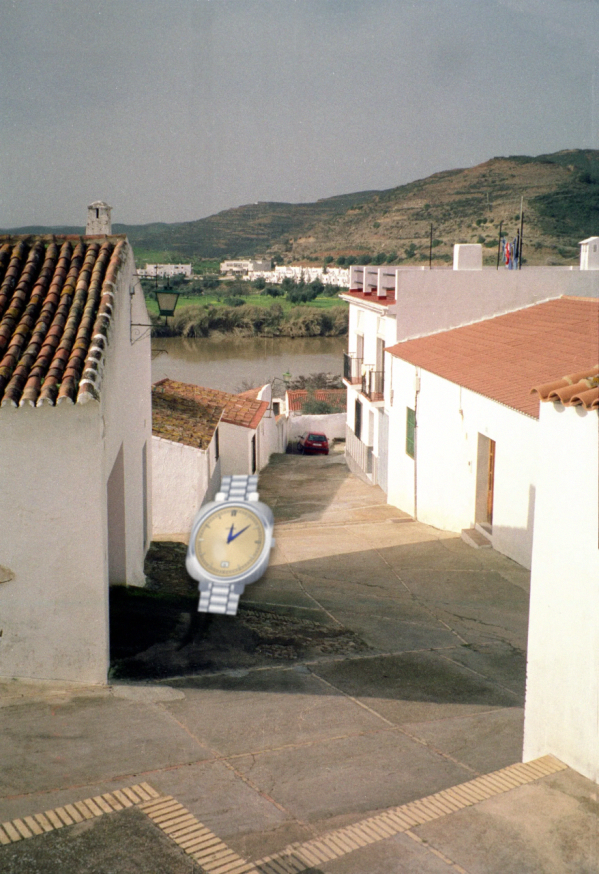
12:08
